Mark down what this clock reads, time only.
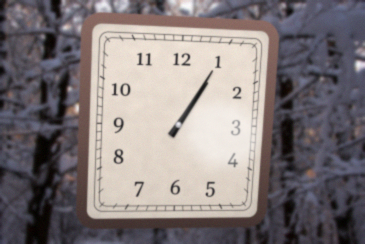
1:05
